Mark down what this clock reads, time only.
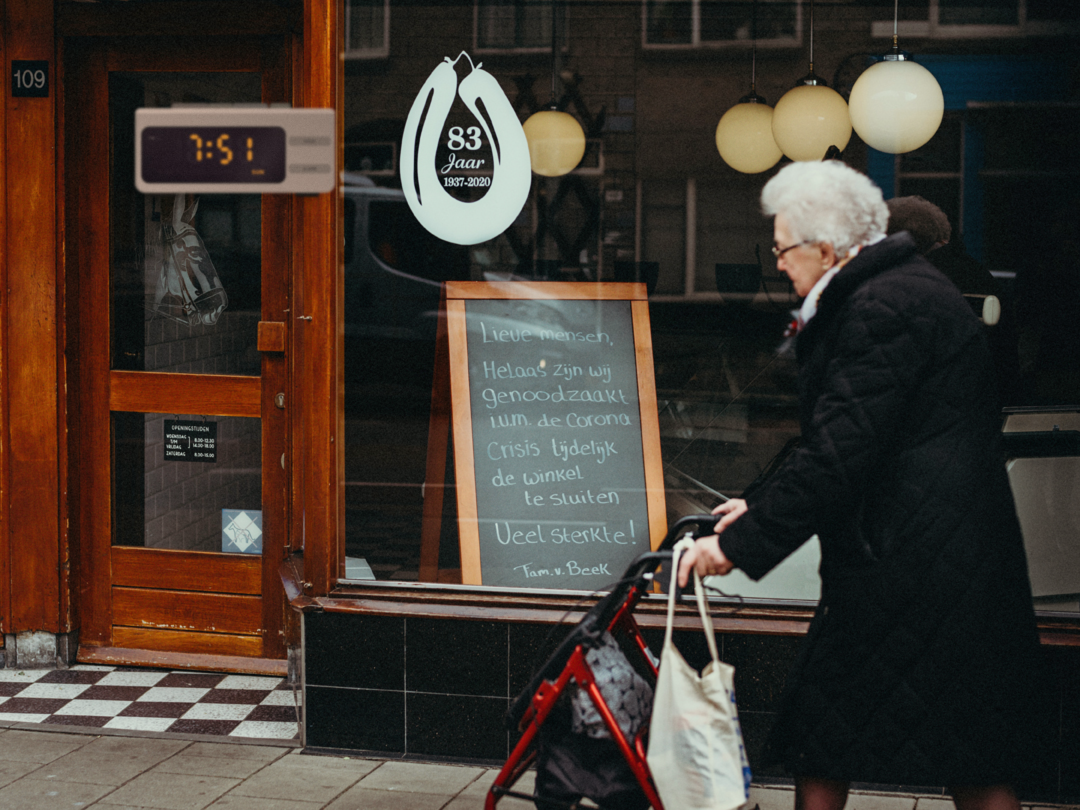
7:51
